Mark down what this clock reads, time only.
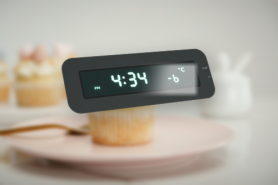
4:34
